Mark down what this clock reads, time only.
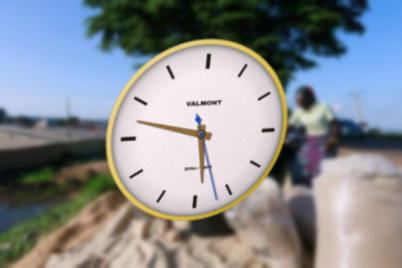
5:47:27
